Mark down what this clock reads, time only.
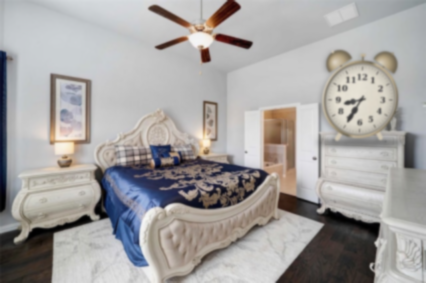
8:35
